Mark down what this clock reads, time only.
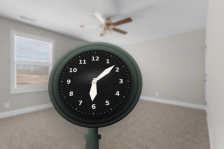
6:08
